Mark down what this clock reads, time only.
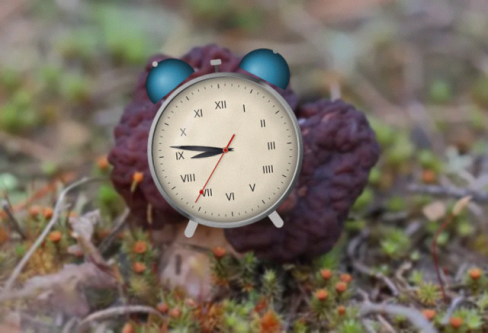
8:46:36
